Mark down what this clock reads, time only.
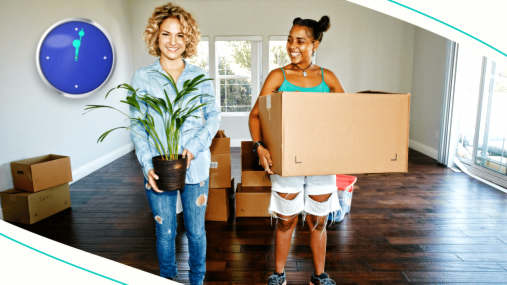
12:02
